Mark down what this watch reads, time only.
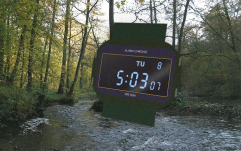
5:03:07
